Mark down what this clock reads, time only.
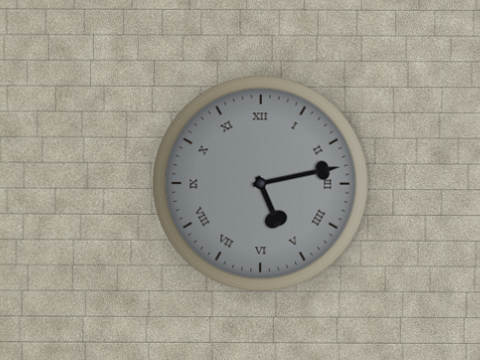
5:13
